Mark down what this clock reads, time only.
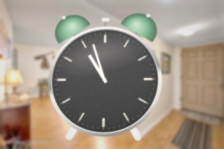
10:57
